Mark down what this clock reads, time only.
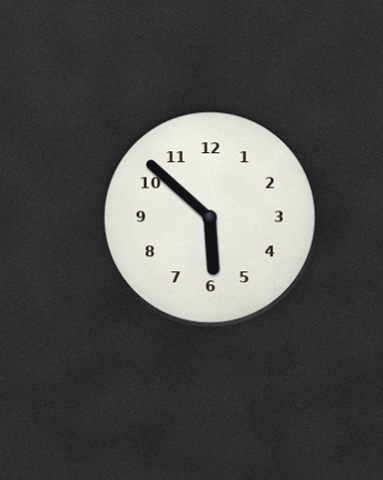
5:52
